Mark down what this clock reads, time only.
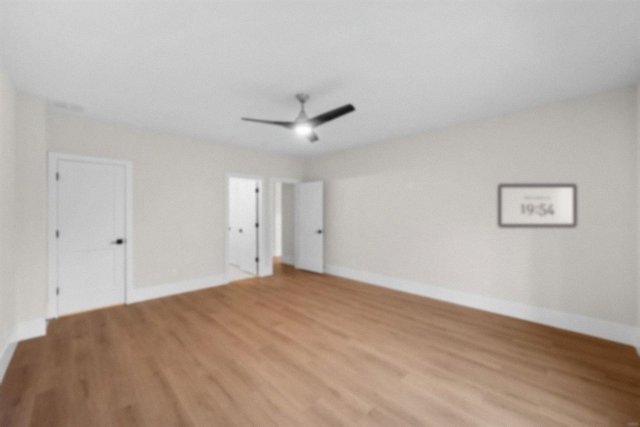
19:54
